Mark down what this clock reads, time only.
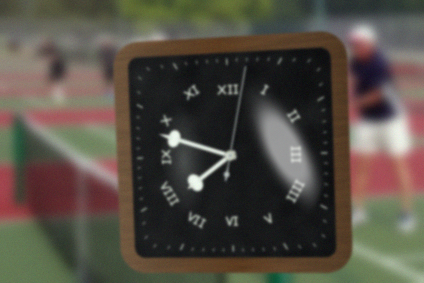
7:48:02
